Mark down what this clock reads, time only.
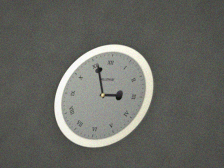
2:56
